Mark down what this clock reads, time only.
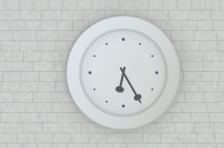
6:25
